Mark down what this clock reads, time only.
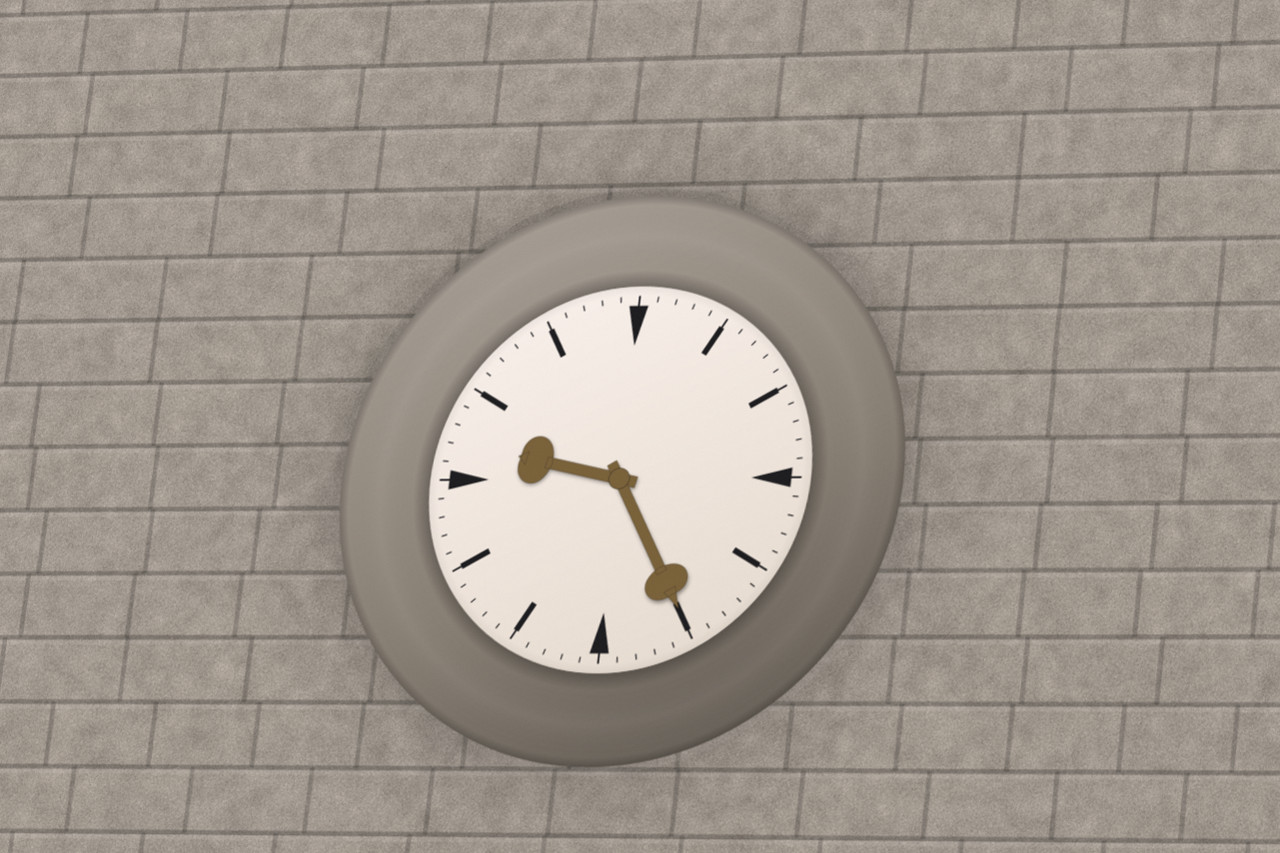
9:25
